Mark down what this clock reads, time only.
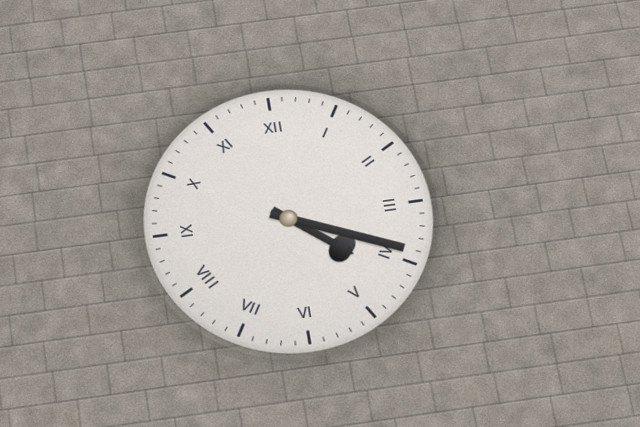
4:19
